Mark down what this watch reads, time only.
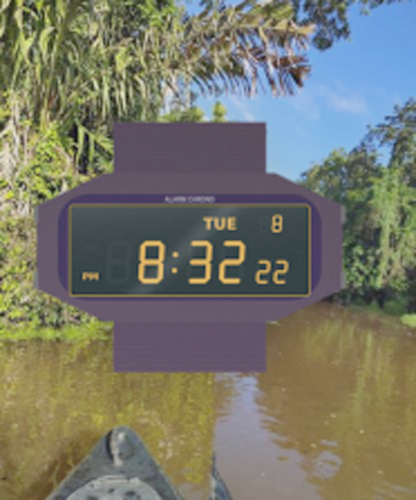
8:32:22
